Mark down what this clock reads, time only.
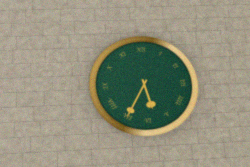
5:35
